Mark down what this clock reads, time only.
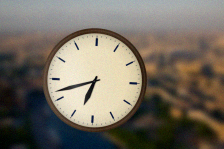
6:42
